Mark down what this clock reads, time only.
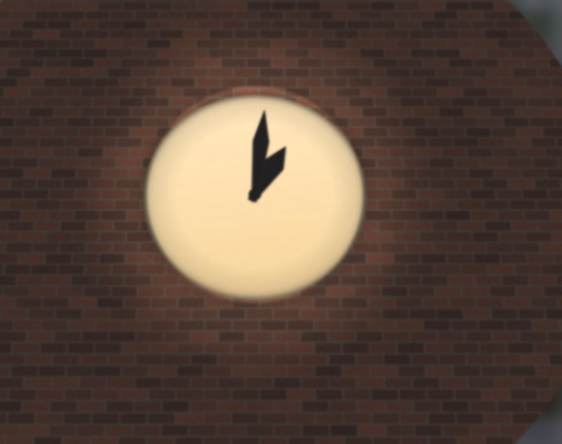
1:01
